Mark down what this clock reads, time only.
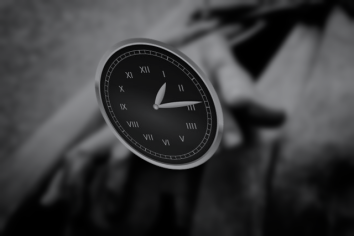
1:14
